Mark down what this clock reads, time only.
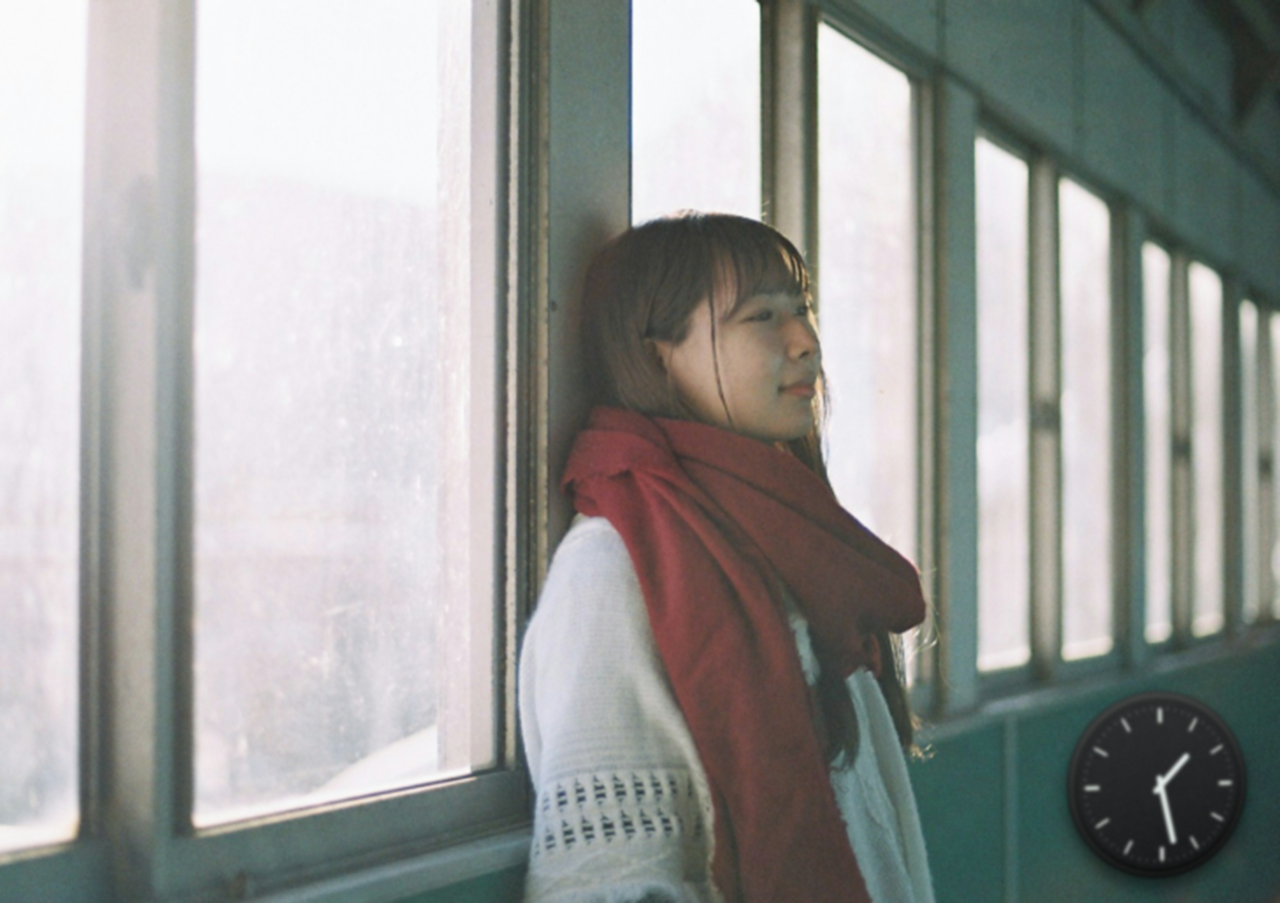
1:28
